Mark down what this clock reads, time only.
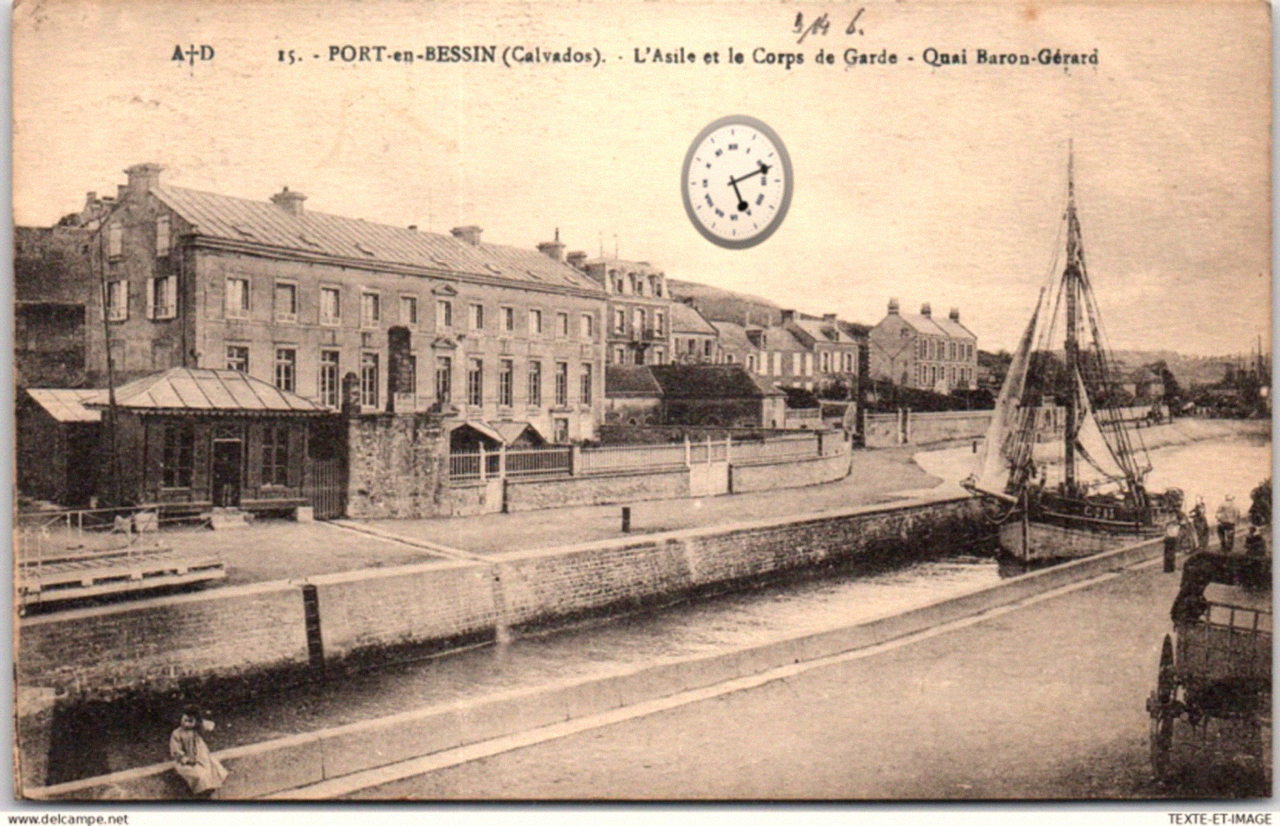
5:12
